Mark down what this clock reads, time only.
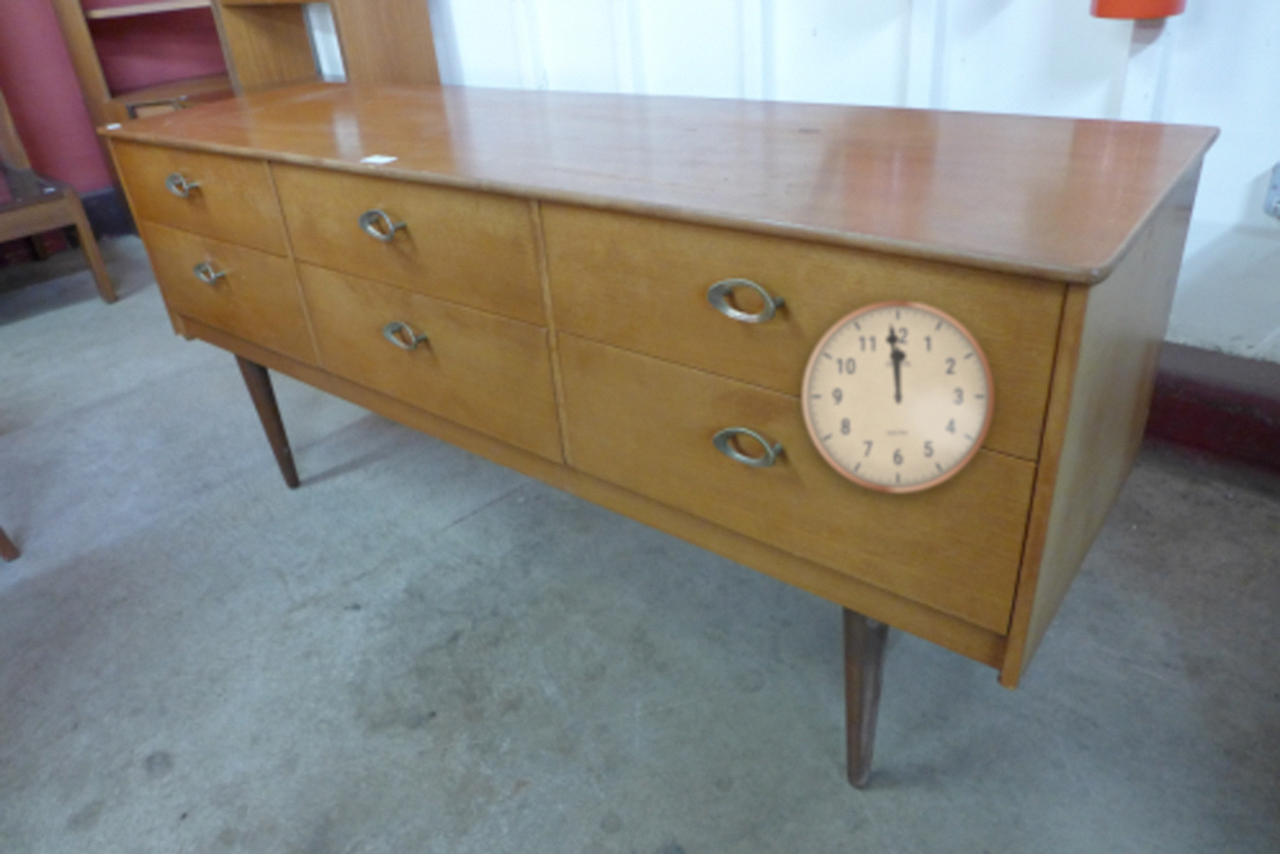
11:59
